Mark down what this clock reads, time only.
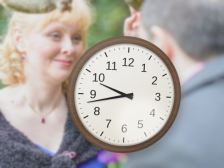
9:43
